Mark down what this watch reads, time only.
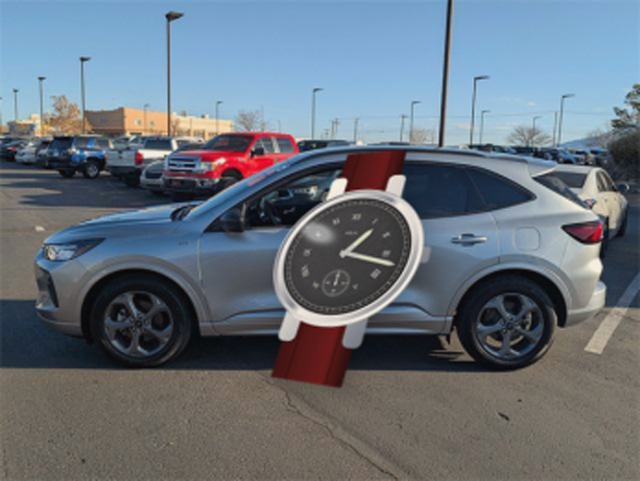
1:17
